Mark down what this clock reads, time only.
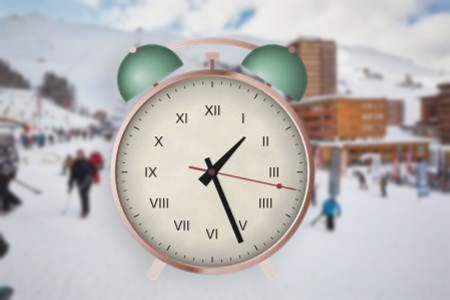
1:26:17
